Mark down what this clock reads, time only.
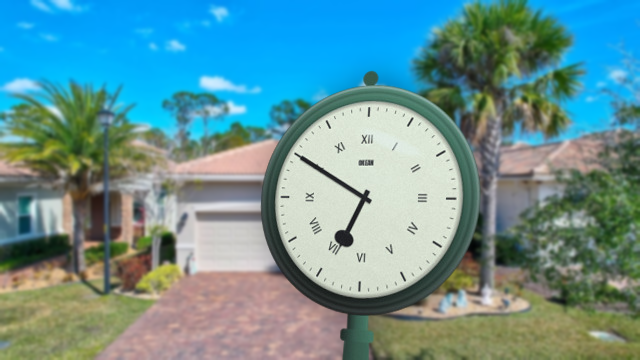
6:50
